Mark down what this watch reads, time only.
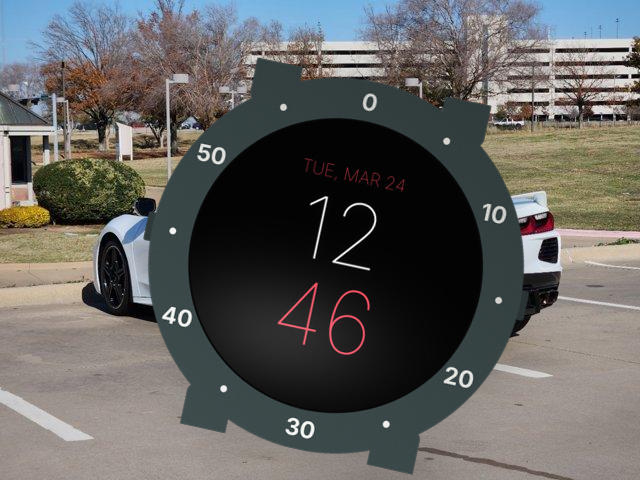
12:46
